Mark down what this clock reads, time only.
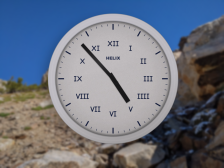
4:53
